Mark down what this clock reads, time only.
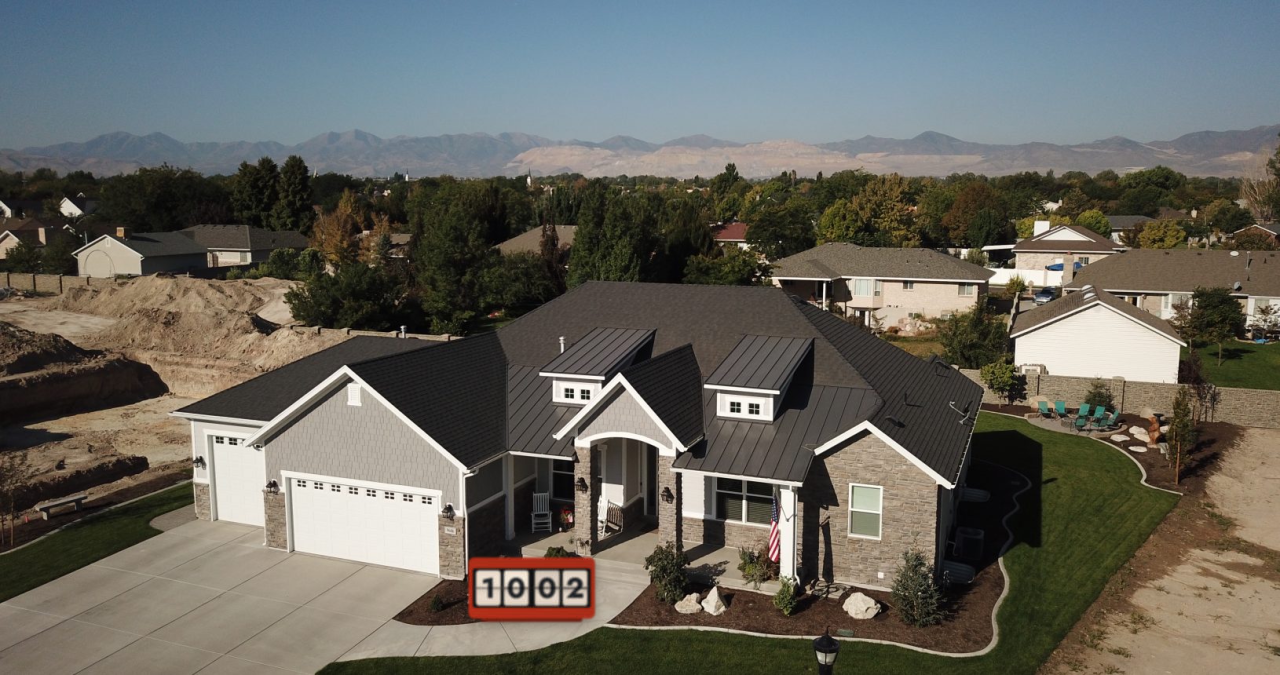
10:02
